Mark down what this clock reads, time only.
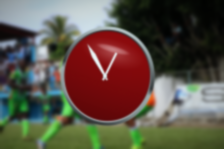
12:55
